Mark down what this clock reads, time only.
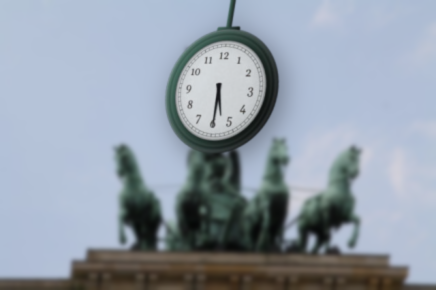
5:30
